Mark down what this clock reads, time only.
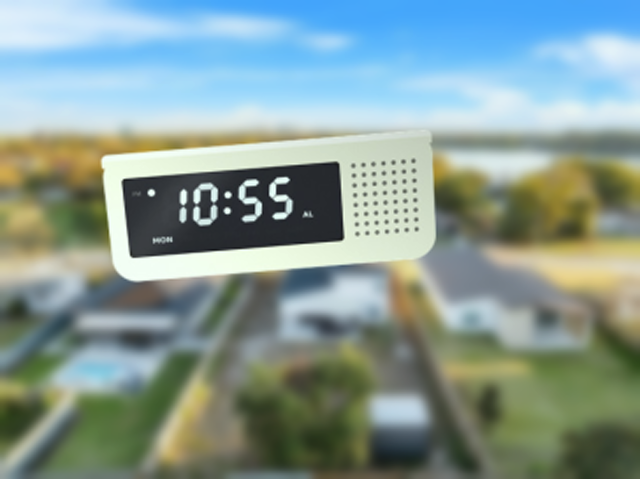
10:55
